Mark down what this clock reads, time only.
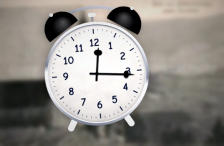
12:16
